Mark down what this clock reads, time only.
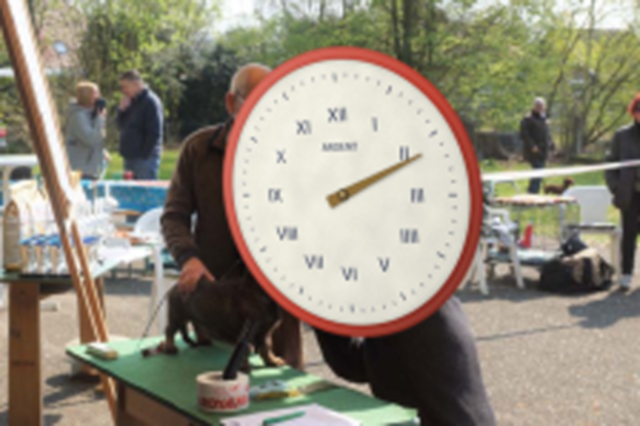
2:11
